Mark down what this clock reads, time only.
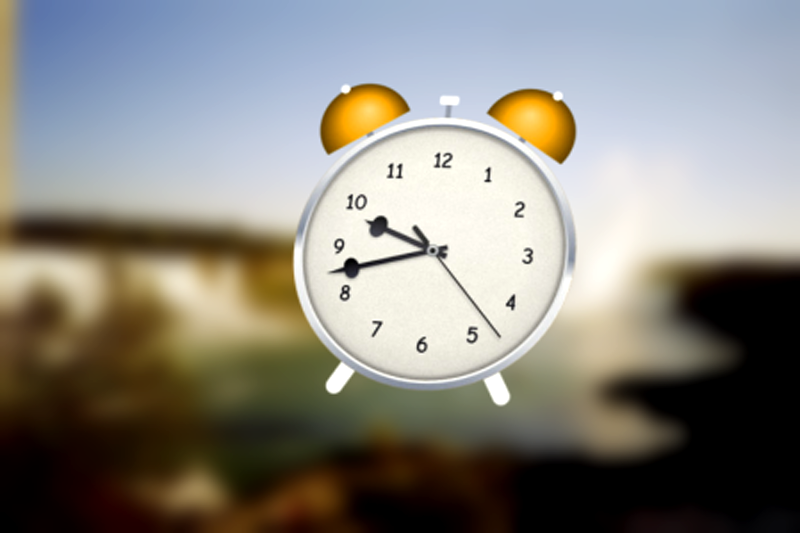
9:42:23
